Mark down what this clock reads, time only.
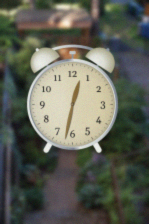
12:32
